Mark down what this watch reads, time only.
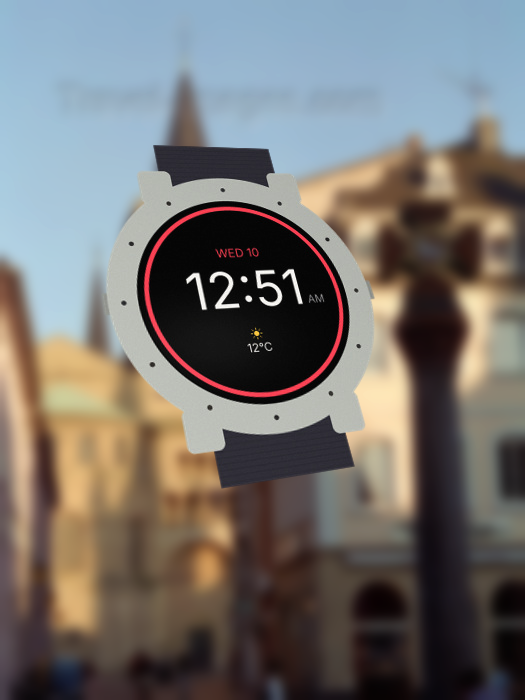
12:51
